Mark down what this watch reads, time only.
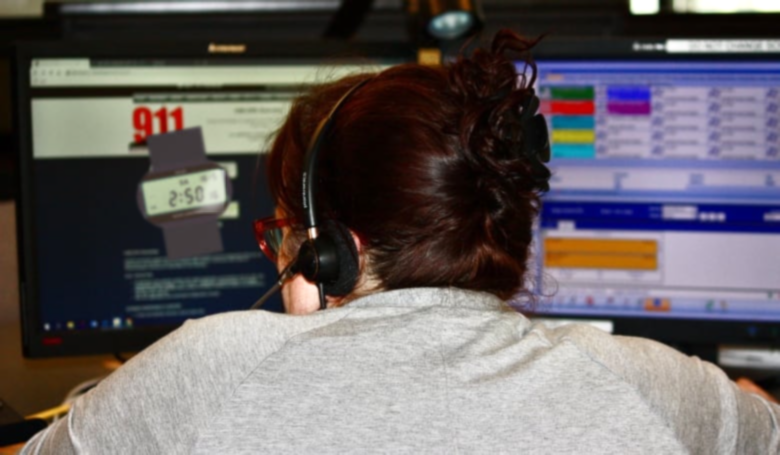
2:50
